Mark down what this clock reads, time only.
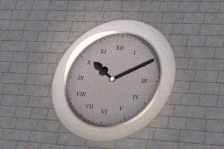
10:10
